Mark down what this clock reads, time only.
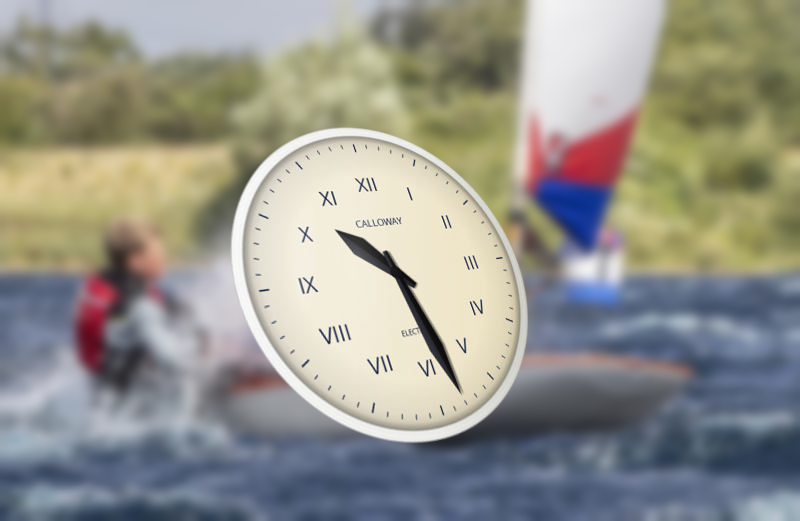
10:28
